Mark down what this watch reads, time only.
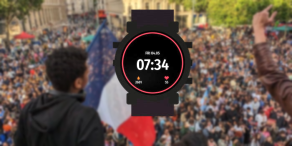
7:34
